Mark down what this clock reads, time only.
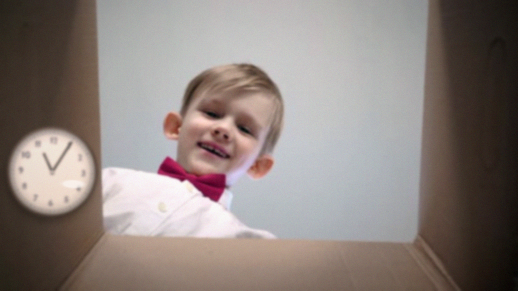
11:05
